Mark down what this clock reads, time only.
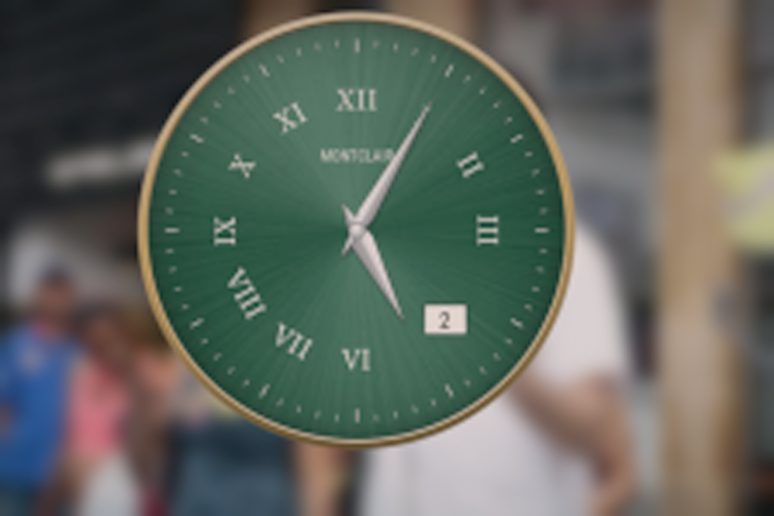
5:05
